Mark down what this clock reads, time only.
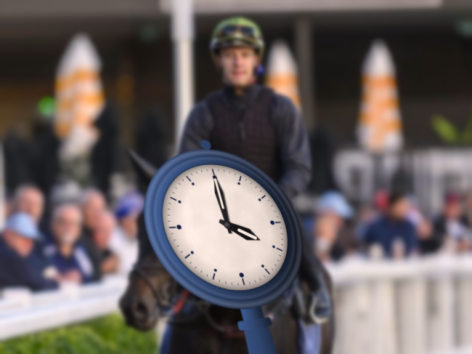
4:00
